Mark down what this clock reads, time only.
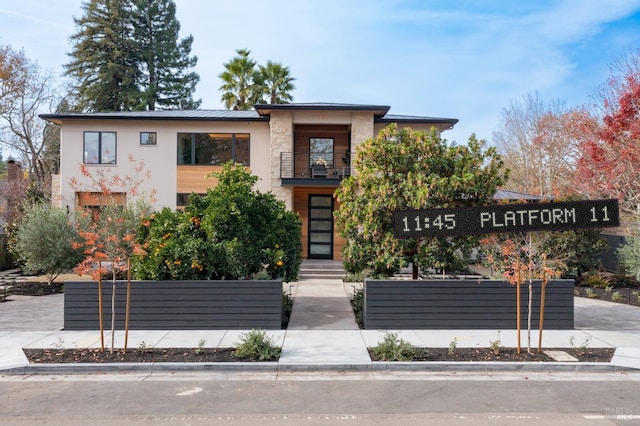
11:45
